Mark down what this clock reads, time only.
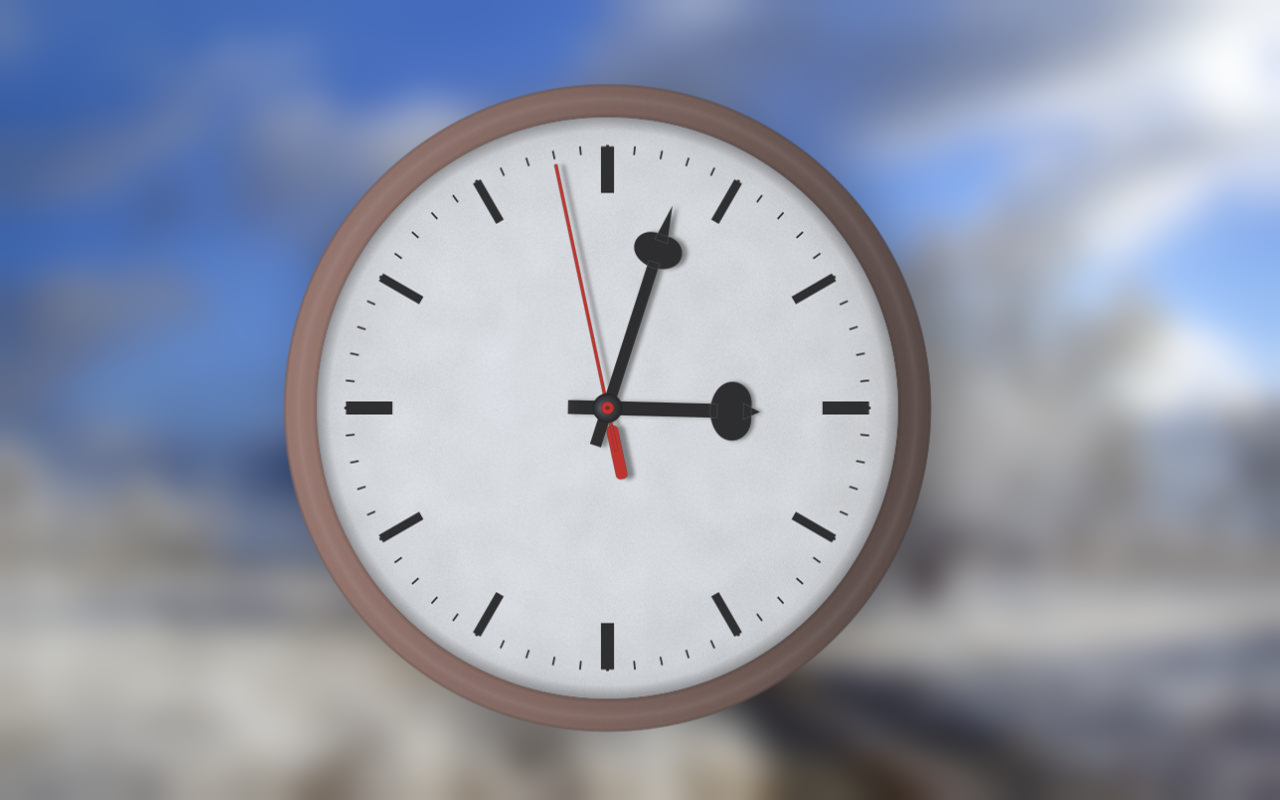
3:02:58
